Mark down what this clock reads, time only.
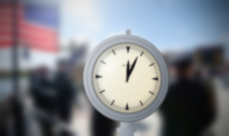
12:04
